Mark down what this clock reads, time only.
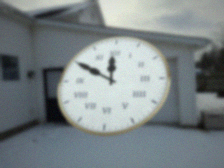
11:50
